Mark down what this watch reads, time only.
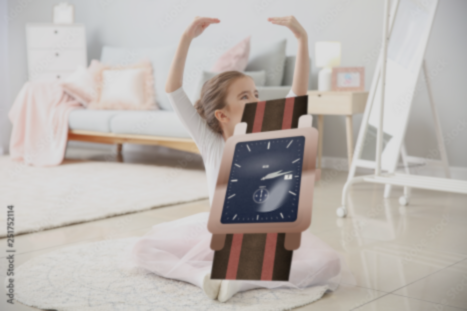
2:13
